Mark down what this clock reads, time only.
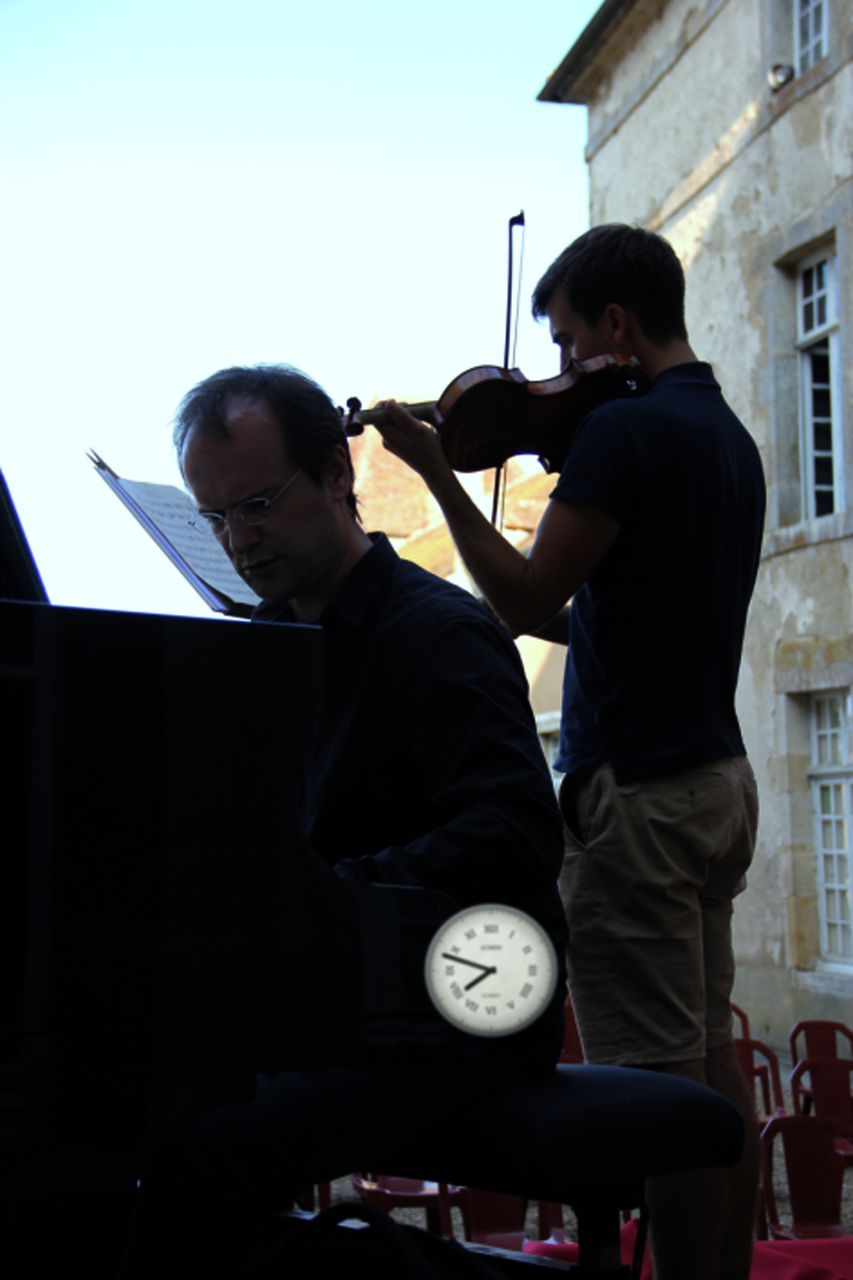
7:48
